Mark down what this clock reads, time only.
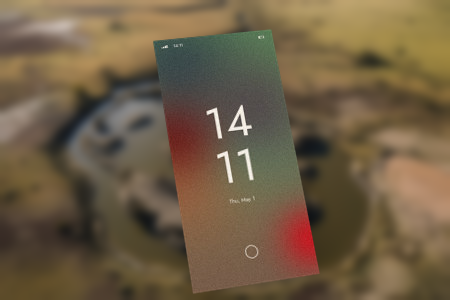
14:11
